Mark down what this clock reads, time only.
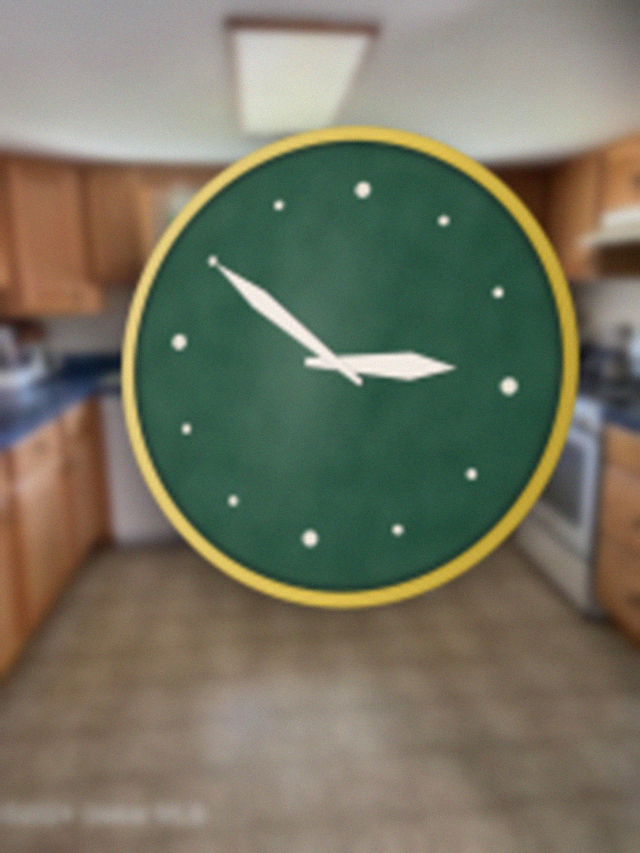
2:50
